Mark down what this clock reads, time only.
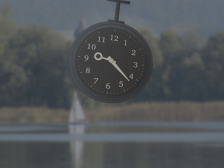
9:22
